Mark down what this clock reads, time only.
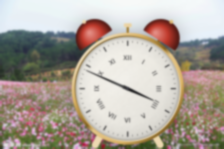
3:49
